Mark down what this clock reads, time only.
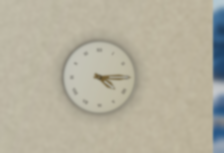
4:15
